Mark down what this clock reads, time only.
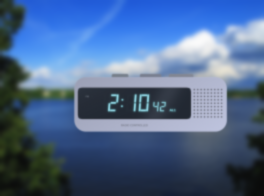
2:10
